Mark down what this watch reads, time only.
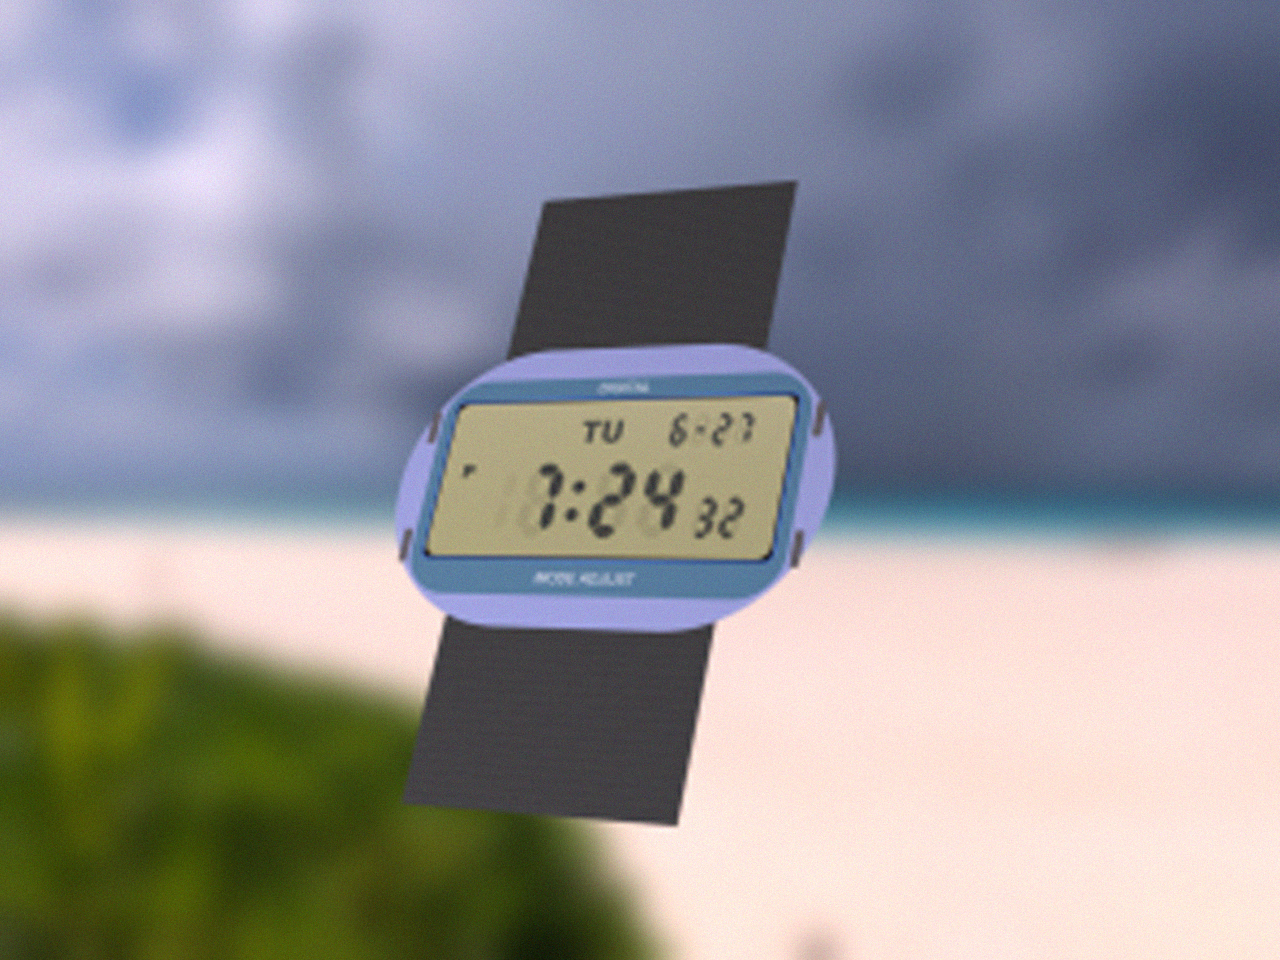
7:24:32
